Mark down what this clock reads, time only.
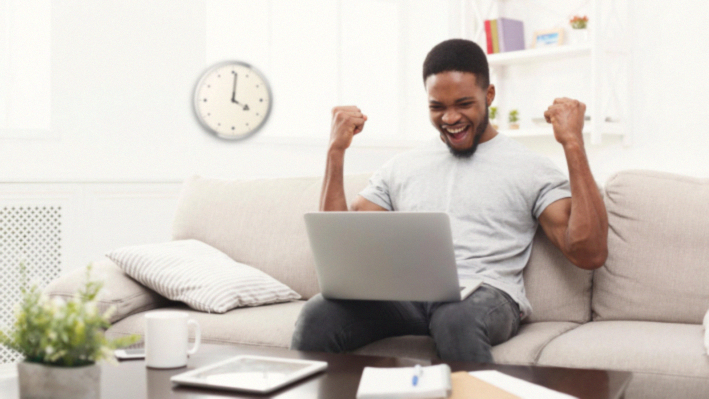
4:01
